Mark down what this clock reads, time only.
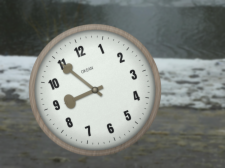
8:55
